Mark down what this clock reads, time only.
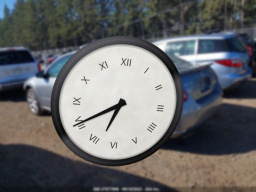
6:40
